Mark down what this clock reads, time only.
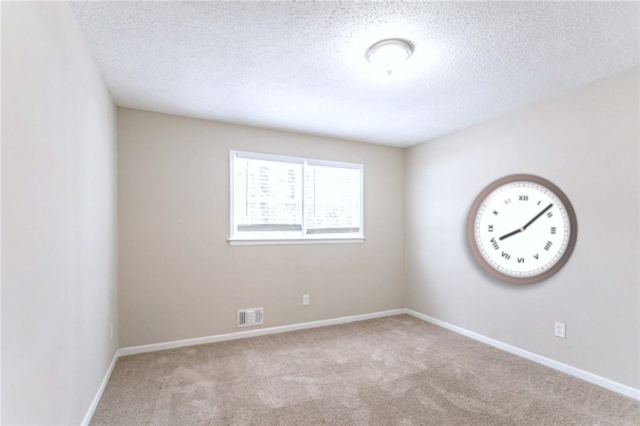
8:08
